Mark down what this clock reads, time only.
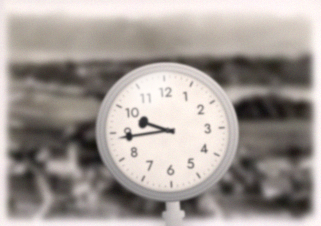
9:44
